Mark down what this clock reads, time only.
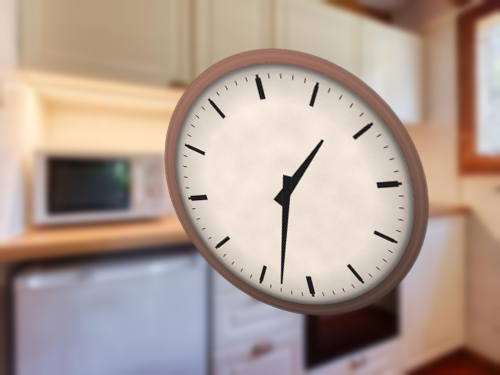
1:33
